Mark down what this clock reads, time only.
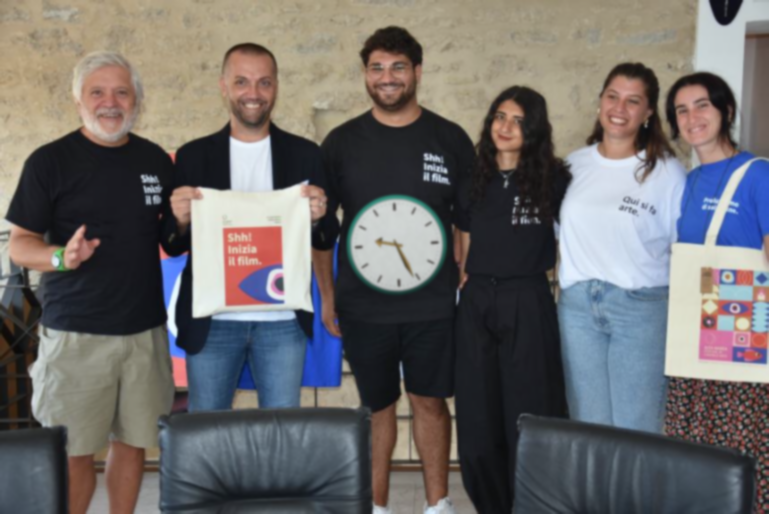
9:26
